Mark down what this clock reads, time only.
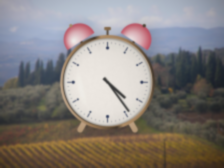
4:24
